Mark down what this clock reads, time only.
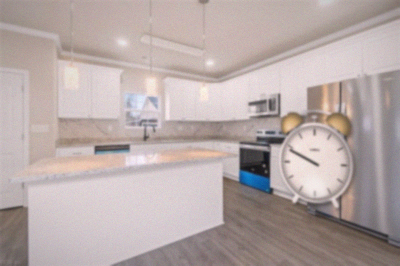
9:49
